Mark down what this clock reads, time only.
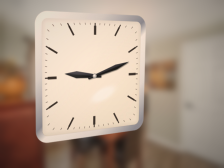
9:12
